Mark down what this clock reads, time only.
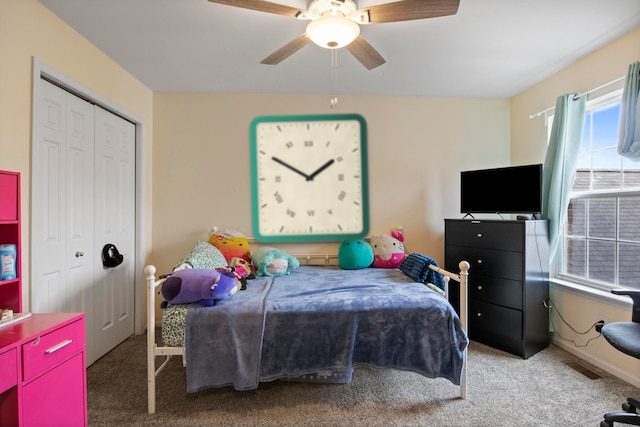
1:50
